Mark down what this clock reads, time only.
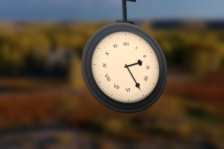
2:25
